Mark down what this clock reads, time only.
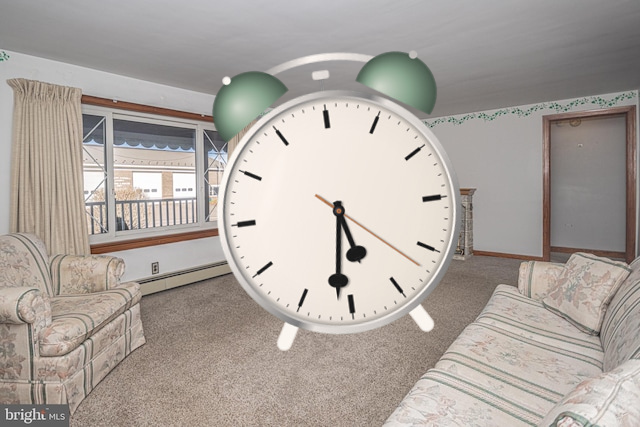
5:31:22
